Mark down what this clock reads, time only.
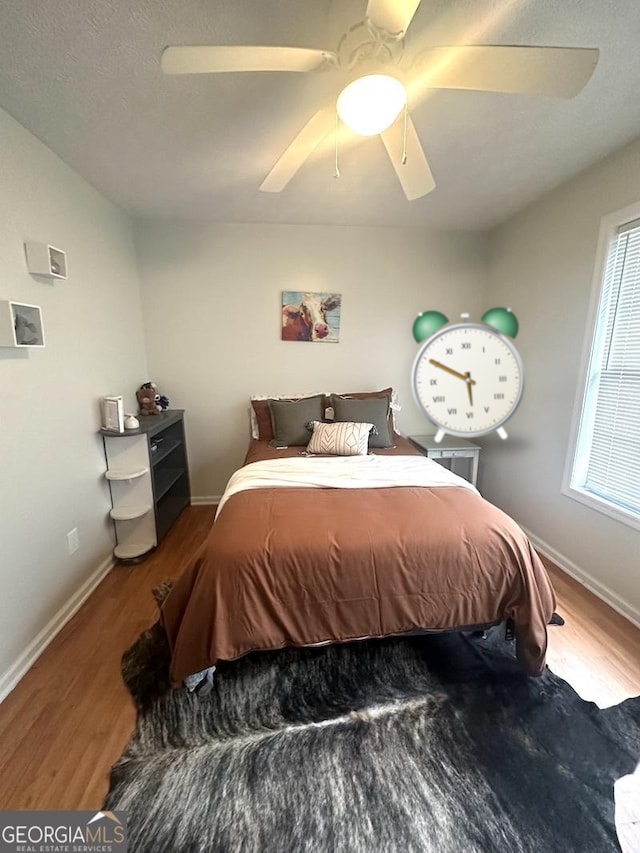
5:50
